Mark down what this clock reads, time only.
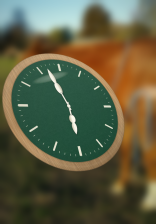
5:57
